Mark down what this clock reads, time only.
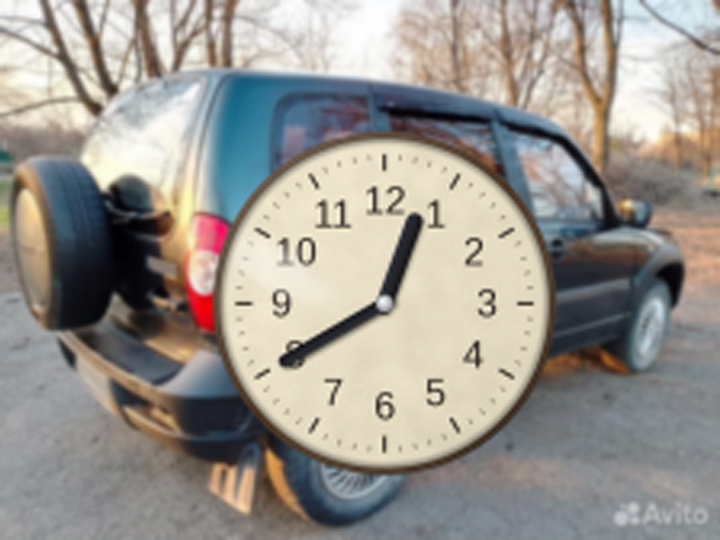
12:40
